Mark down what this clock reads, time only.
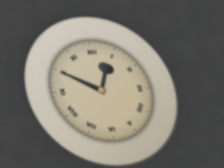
12:50
